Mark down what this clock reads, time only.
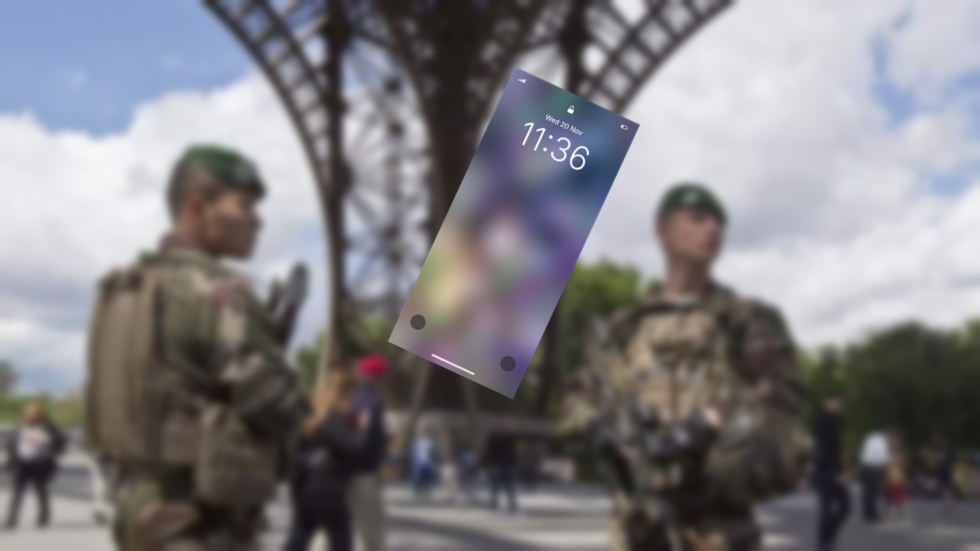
11:36
